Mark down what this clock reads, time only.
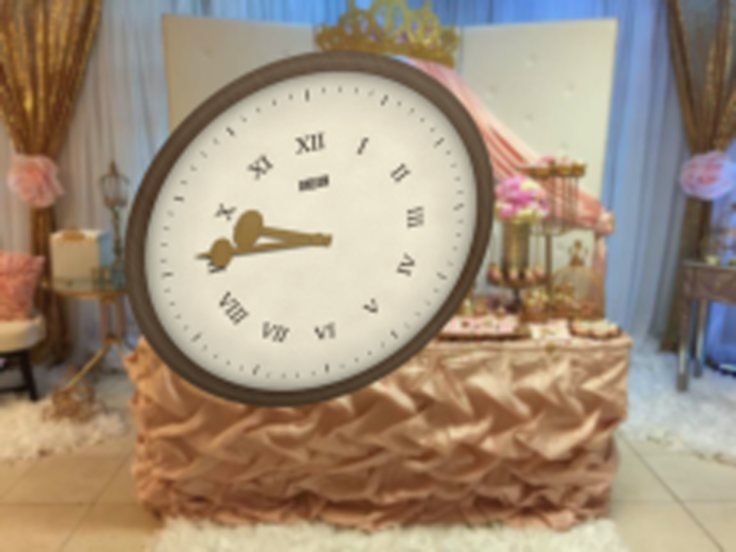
9:46
